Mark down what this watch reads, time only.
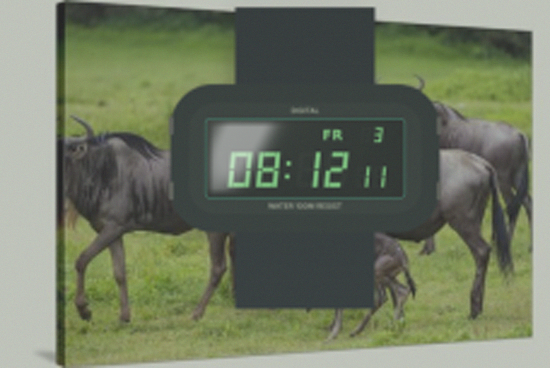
8:12:11
